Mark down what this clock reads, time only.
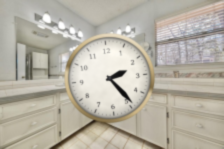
2:24
